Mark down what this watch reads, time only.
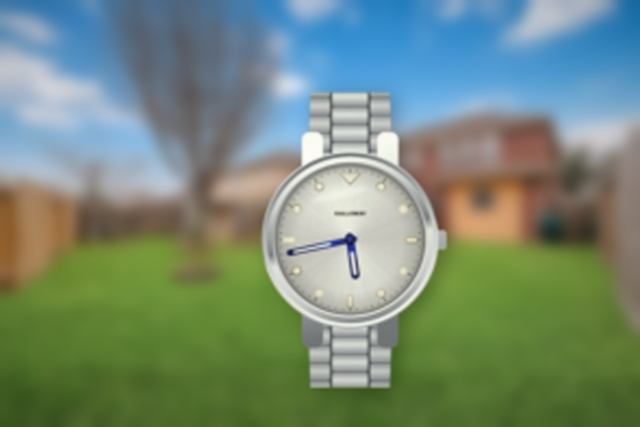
5:43
